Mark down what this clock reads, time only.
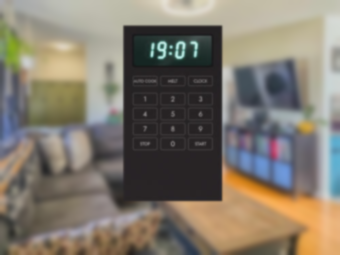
19:07
